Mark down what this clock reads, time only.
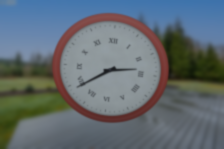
2:39
